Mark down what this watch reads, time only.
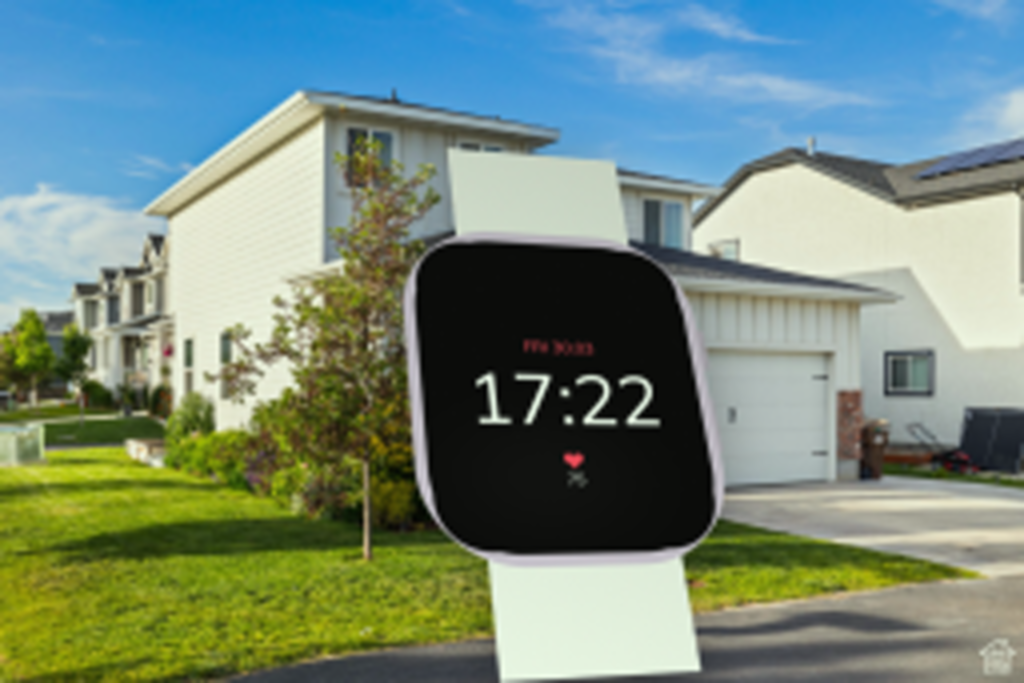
17:22
